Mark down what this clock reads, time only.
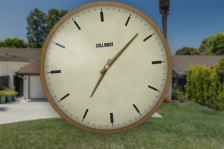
7:08
